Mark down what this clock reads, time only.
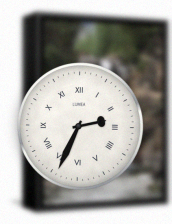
2:34
